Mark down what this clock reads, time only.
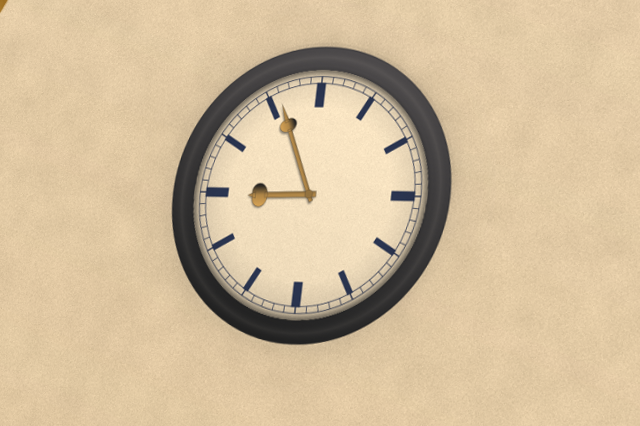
8:56
